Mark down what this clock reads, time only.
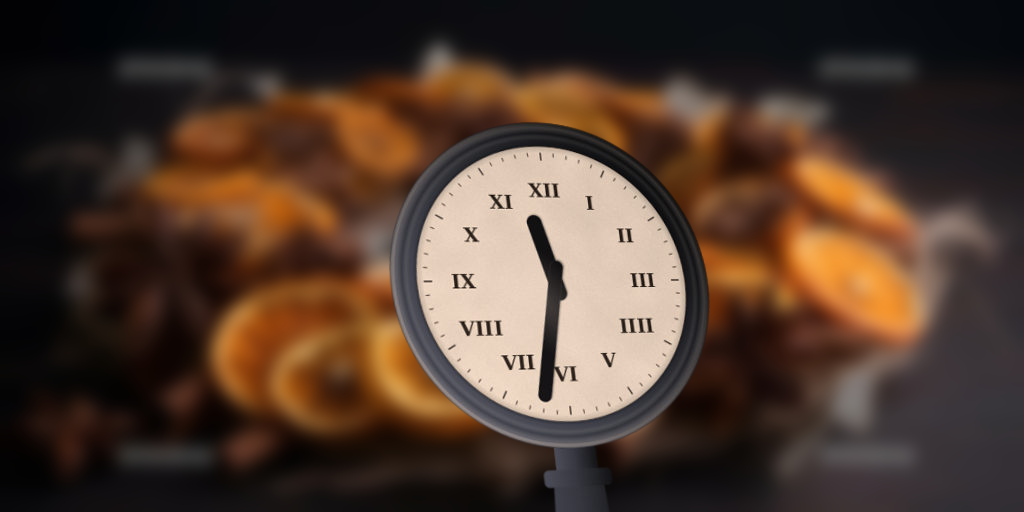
11:32
